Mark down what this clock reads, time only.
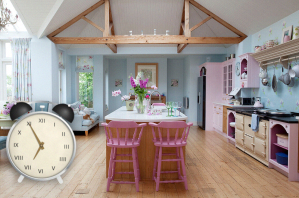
6:55
